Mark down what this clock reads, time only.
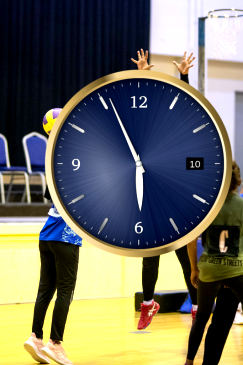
5:56
